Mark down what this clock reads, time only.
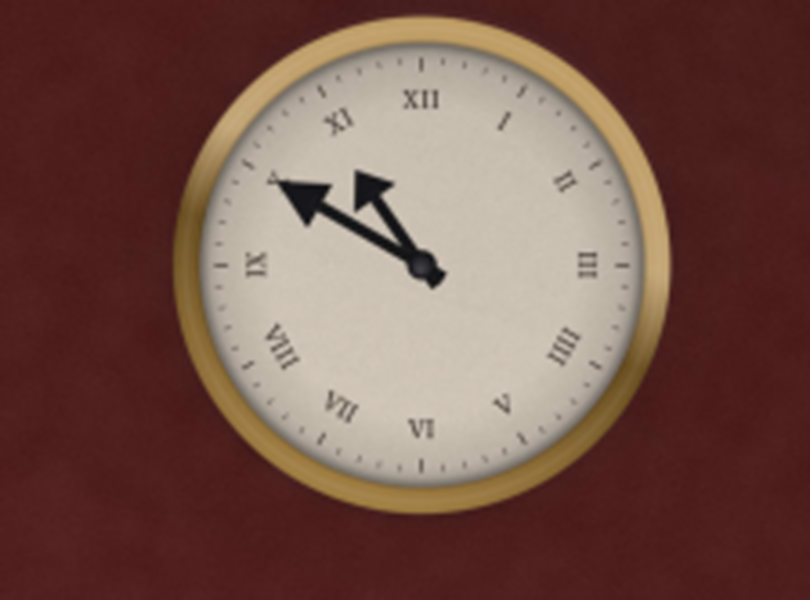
10:50
